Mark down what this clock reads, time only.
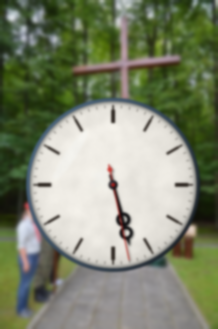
5:27:28
